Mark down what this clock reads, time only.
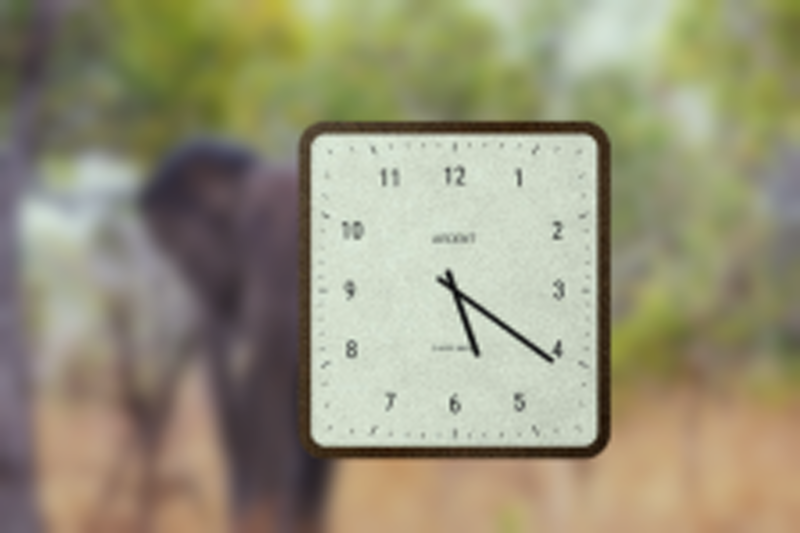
5:21
